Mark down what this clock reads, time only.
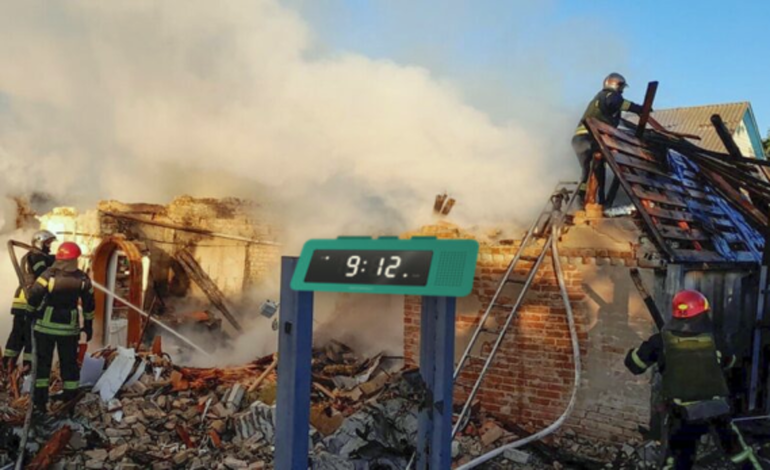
9:12
